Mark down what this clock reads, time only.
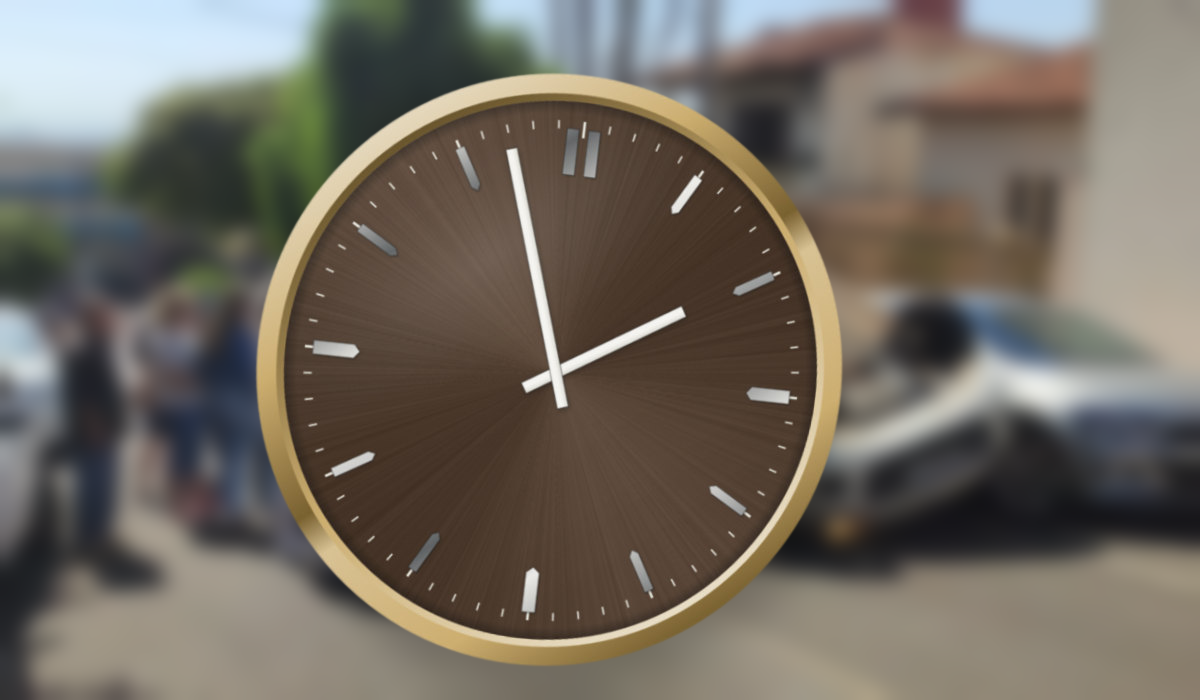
1:57
